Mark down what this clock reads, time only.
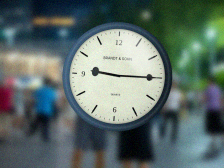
9:15
